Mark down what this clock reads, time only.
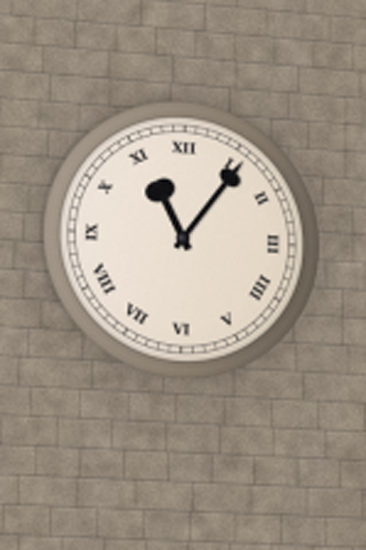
11:06
